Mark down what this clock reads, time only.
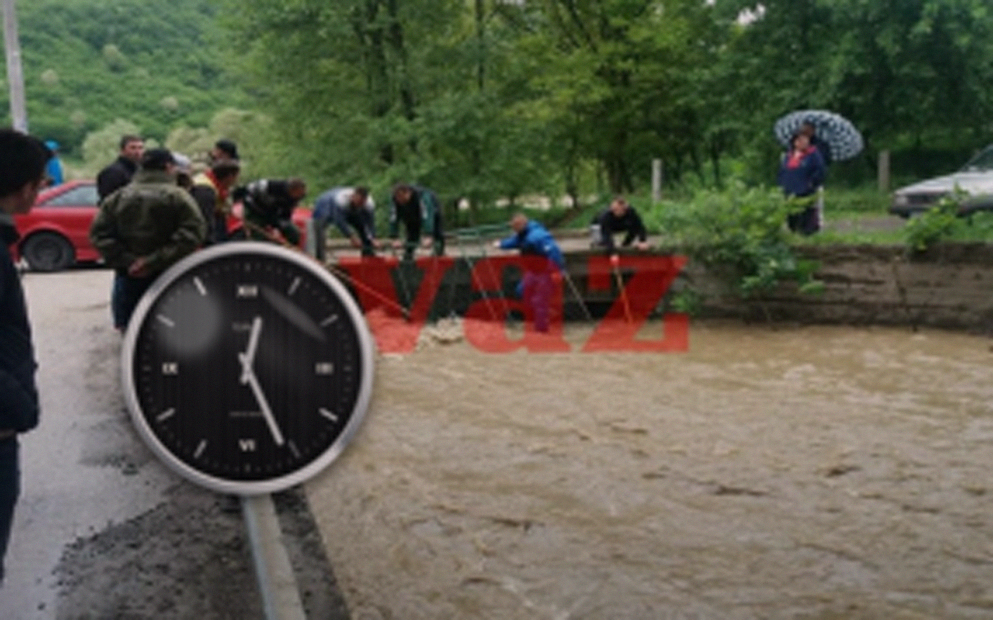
12:26
